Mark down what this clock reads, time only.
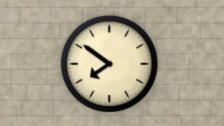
7:51
